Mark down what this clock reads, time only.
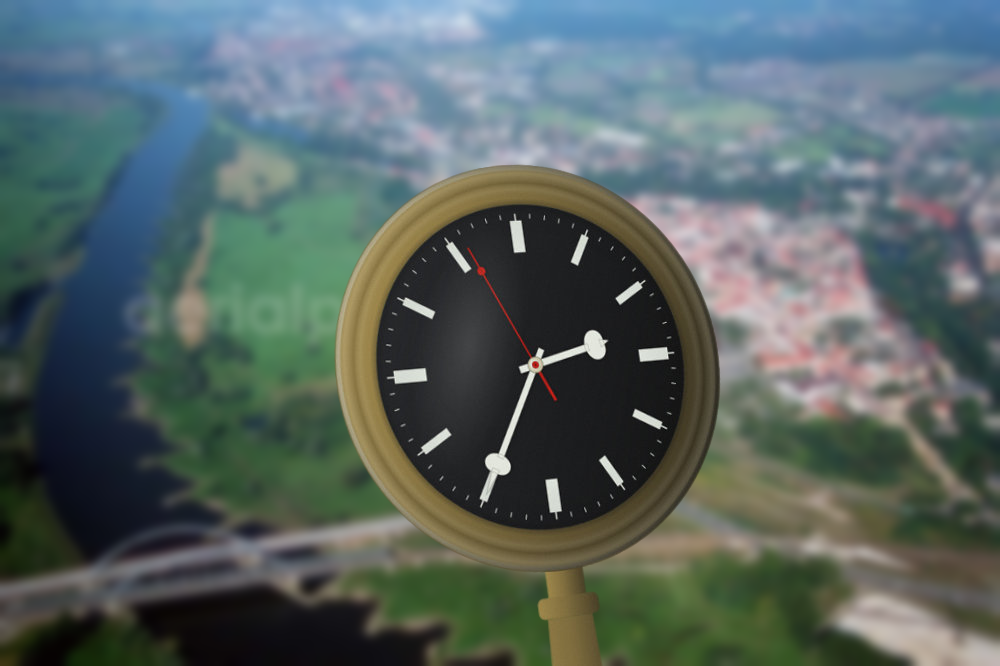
2:34:56
